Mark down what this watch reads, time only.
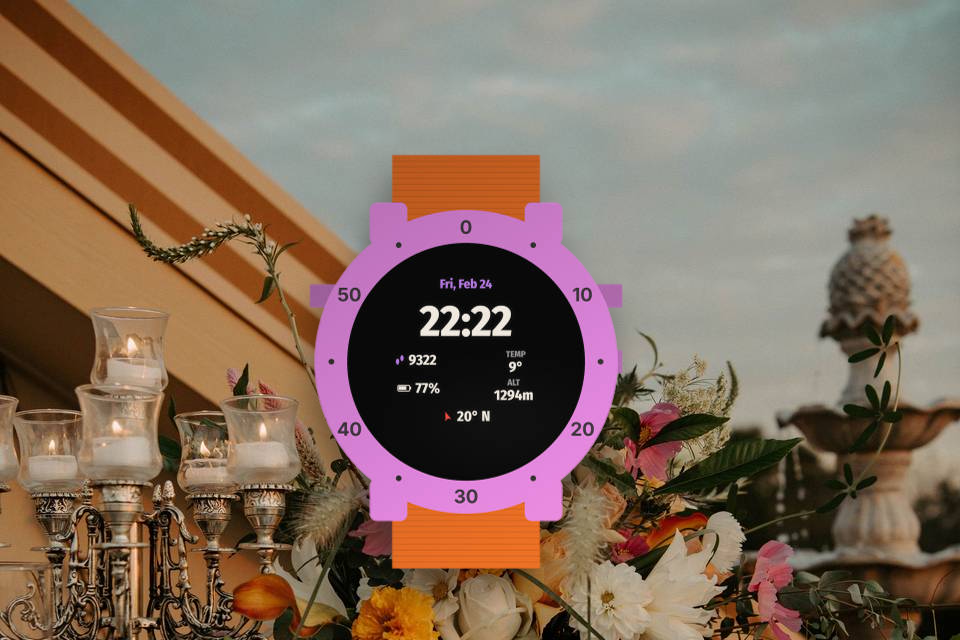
22:22
